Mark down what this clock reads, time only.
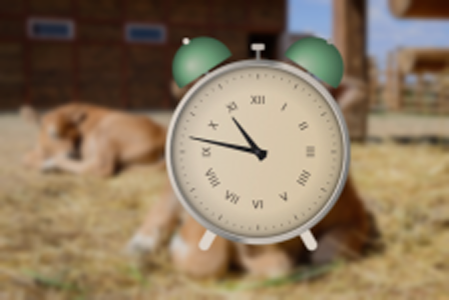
10:47
